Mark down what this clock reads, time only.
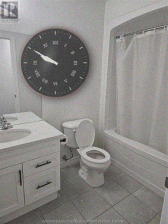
9:50
